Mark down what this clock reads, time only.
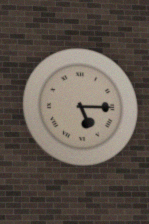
5:15
